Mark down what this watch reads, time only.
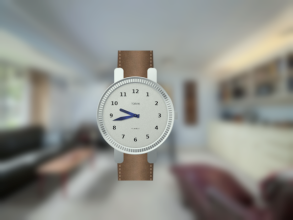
9:43
